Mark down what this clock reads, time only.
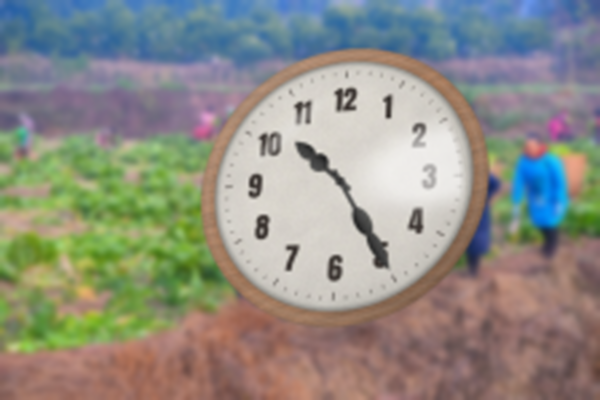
10:25
